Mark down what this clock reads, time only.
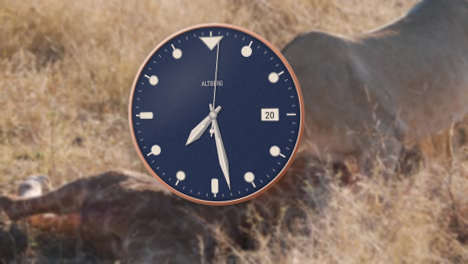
7:28:01
